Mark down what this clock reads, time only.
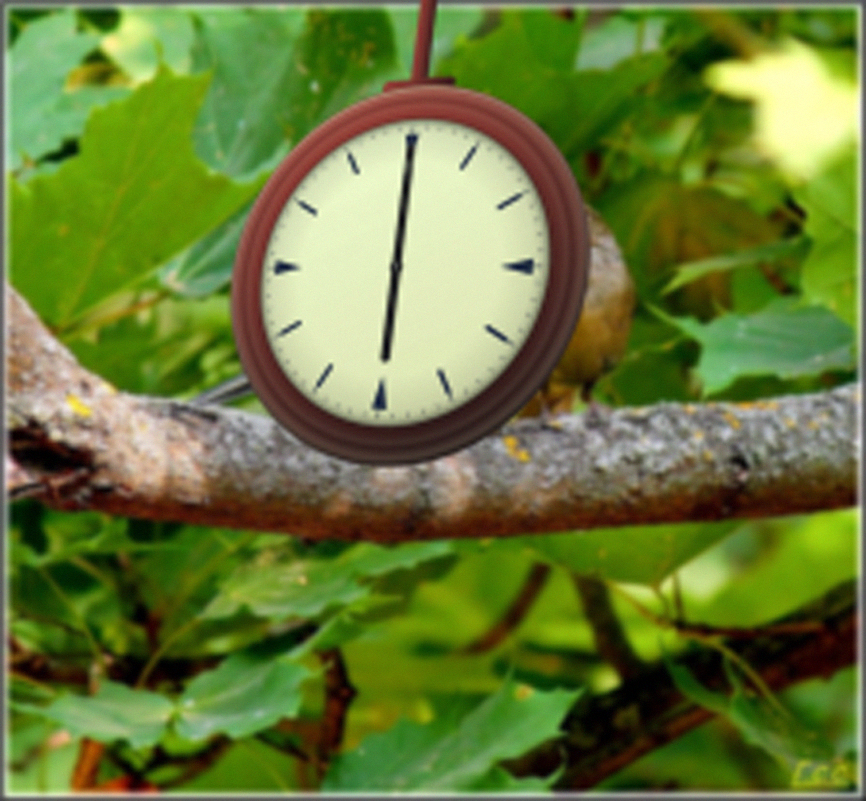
6:00
